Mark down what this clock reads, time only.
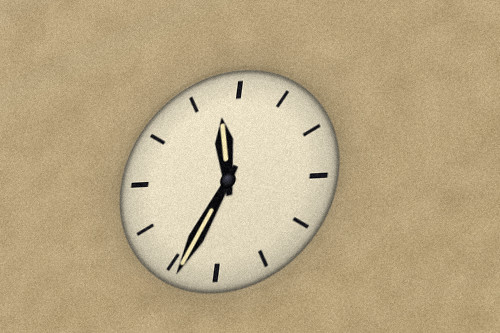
11:34
